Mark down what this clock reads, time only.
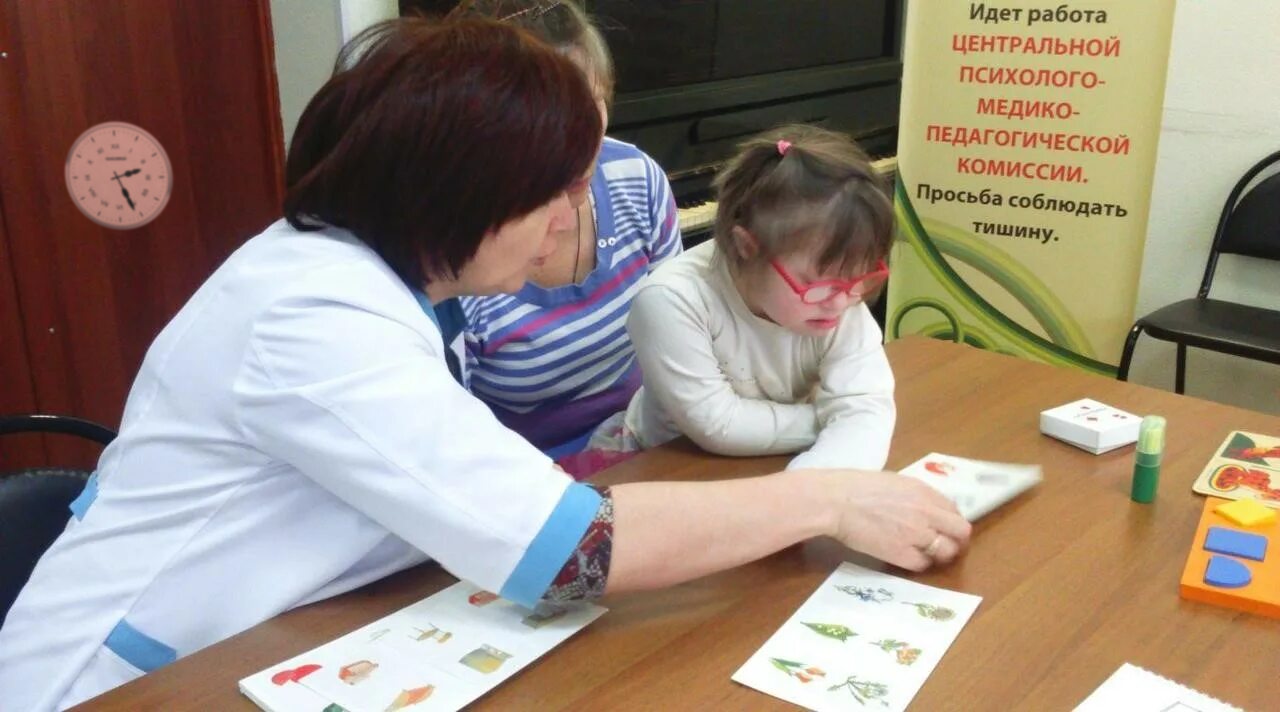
2:26
